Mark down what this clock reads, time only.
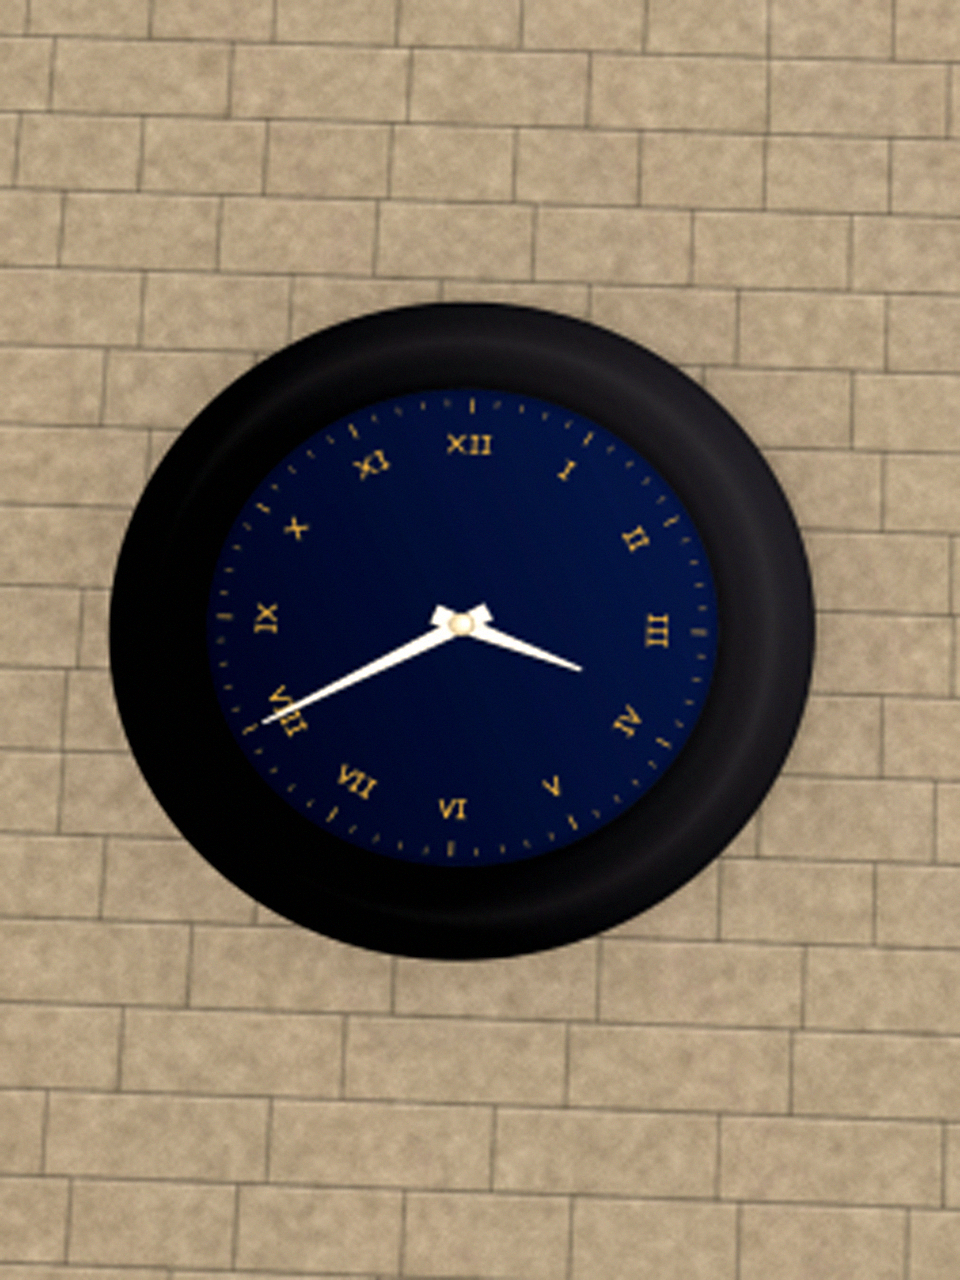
3:40
